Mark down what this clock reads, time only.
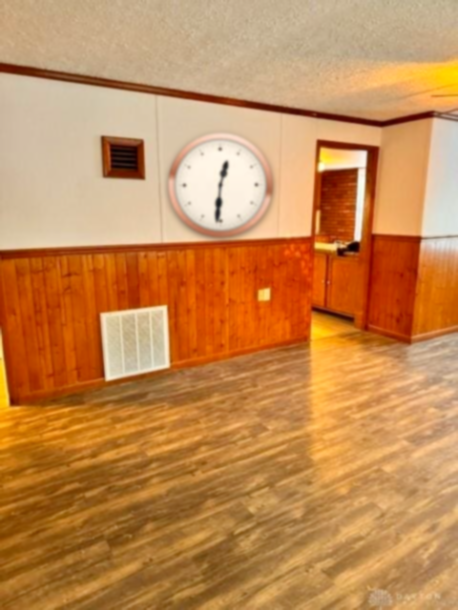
12:31
